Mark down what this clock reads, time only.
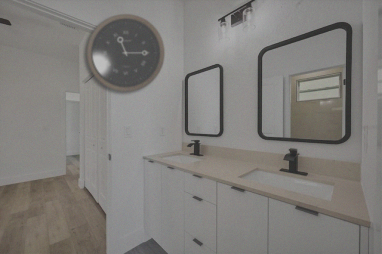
11:15
